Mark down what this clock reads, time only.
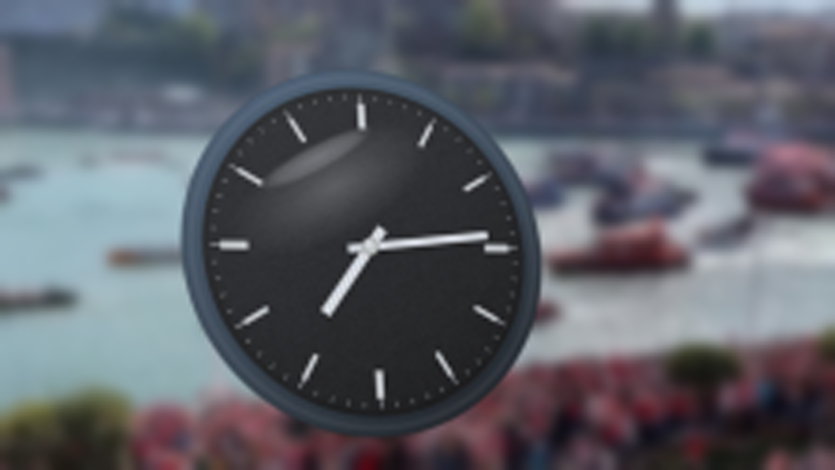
7:14
